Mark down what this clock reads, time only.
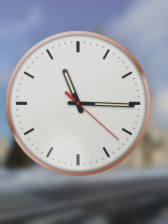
11:15:22
